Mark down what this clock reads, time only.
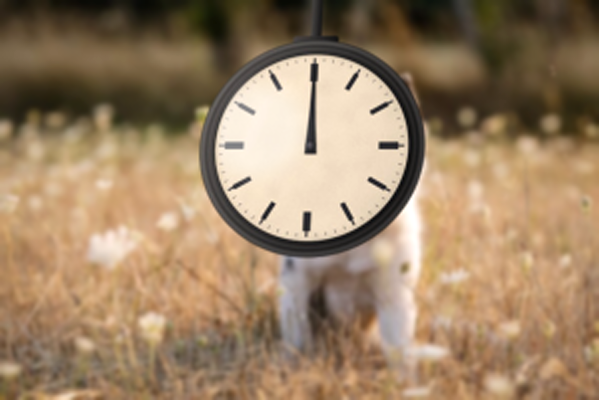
12:00
